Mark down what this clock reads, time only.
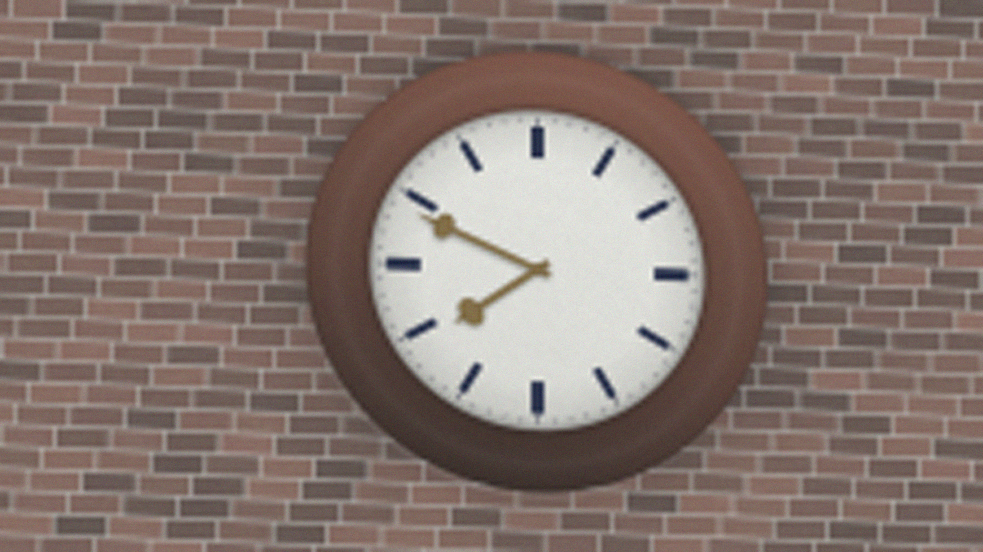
7:49
